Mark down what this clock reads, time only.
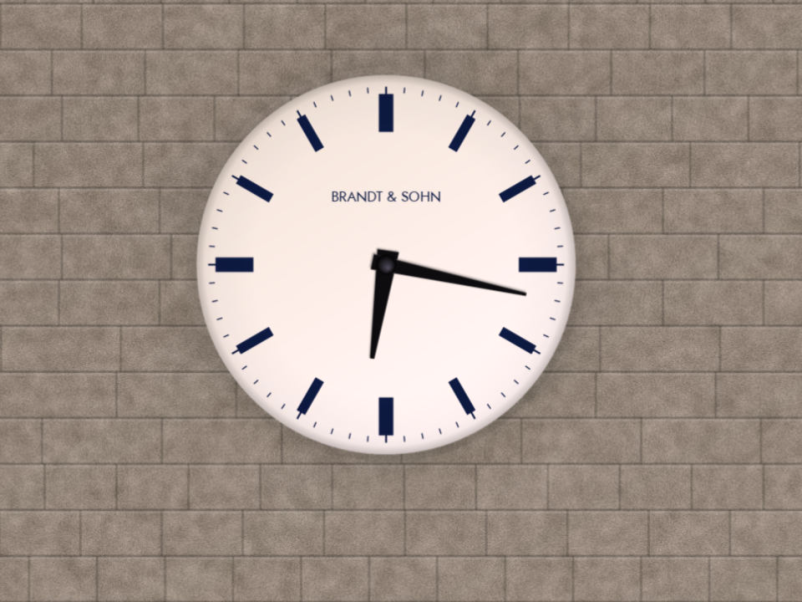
6:17
